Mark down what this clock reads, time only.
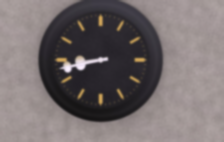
8:43
